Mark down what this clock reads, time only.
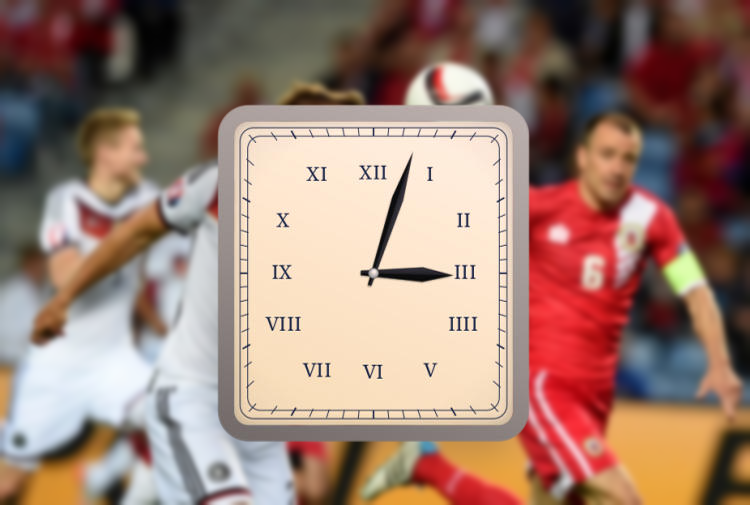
3:03
